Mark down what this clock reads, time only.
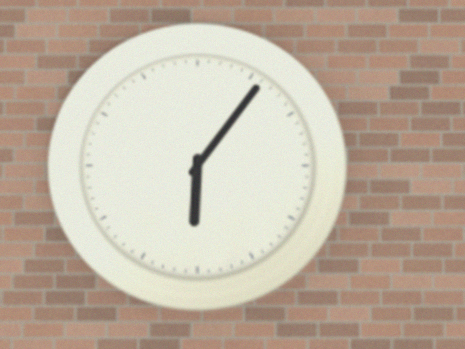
6:06
